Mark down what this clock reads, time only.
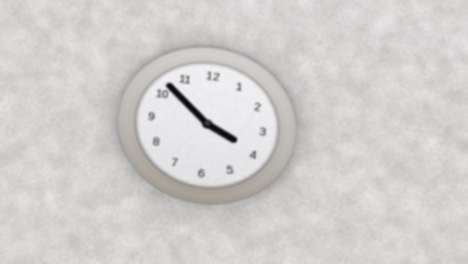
3:52
